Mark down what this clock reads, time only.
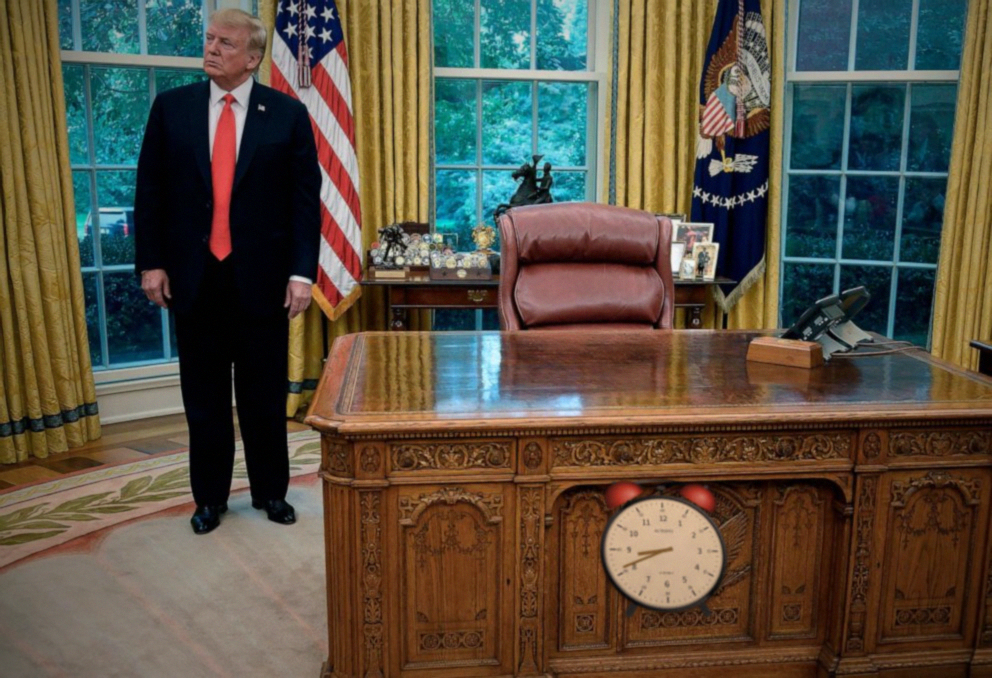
8:41
